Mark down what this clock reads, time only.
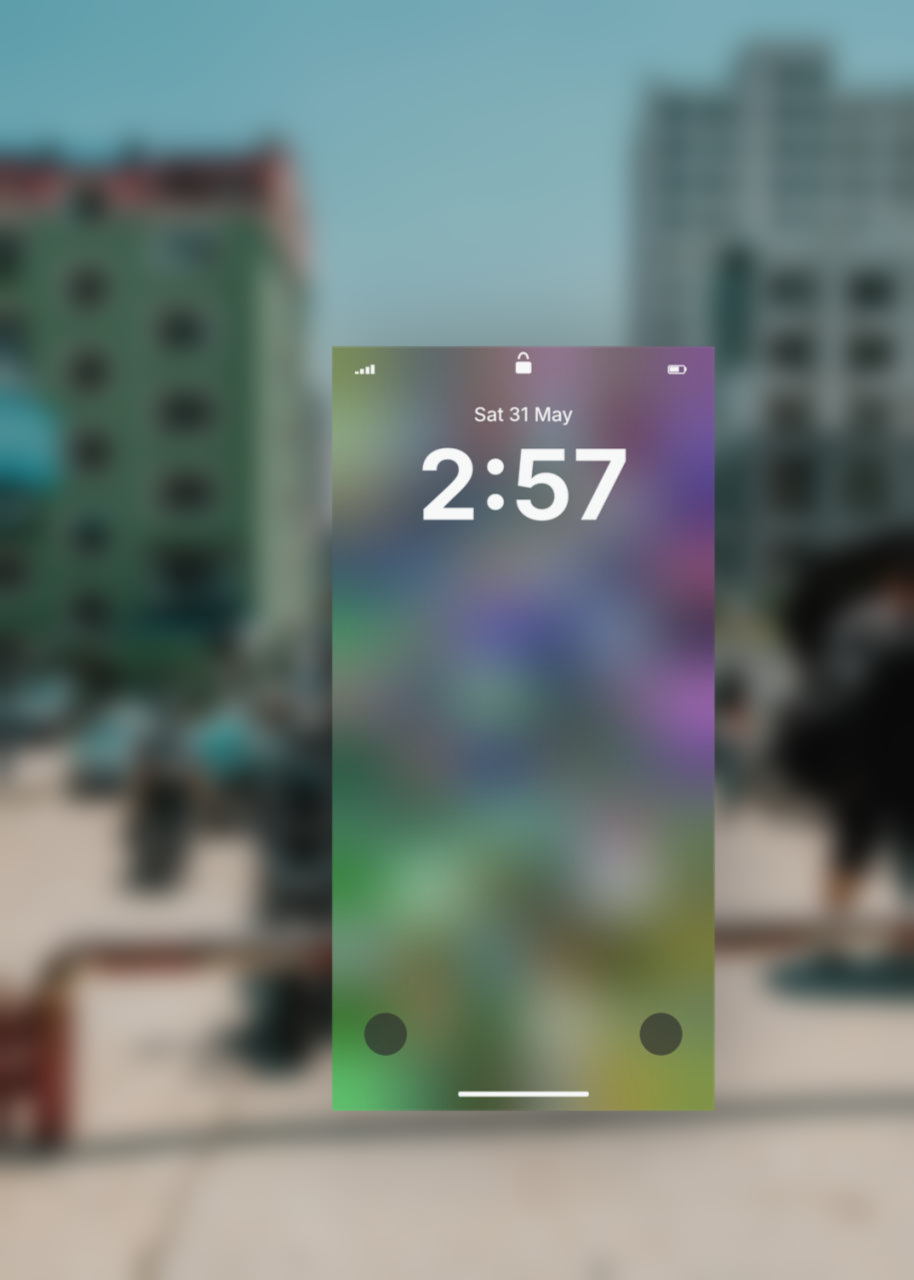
2:57
